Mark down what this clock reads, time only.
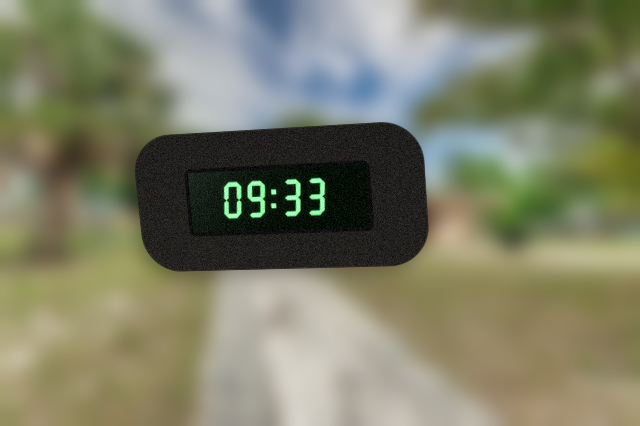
9:33
